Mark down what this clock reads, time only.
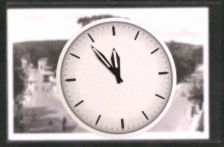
11:54
